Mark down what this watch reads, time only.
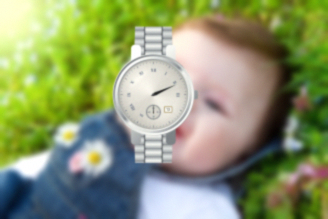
2:11
